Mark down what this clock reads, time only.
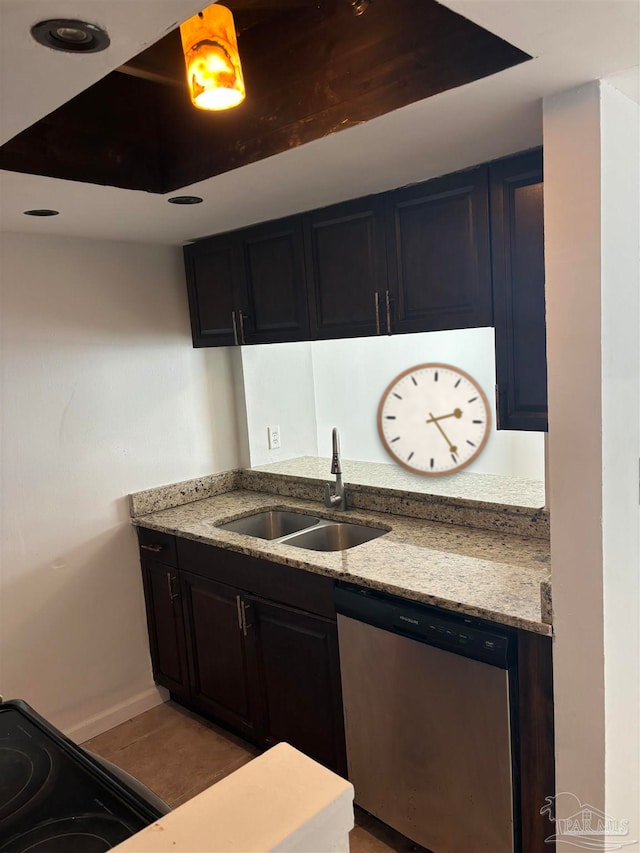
2:24
